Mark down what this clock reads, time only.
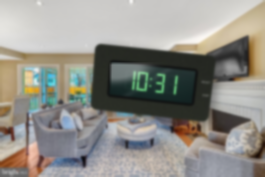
10:31
